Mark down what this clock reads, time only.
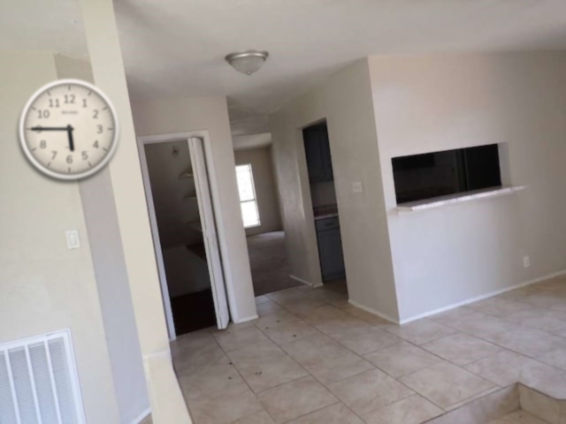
5:45
